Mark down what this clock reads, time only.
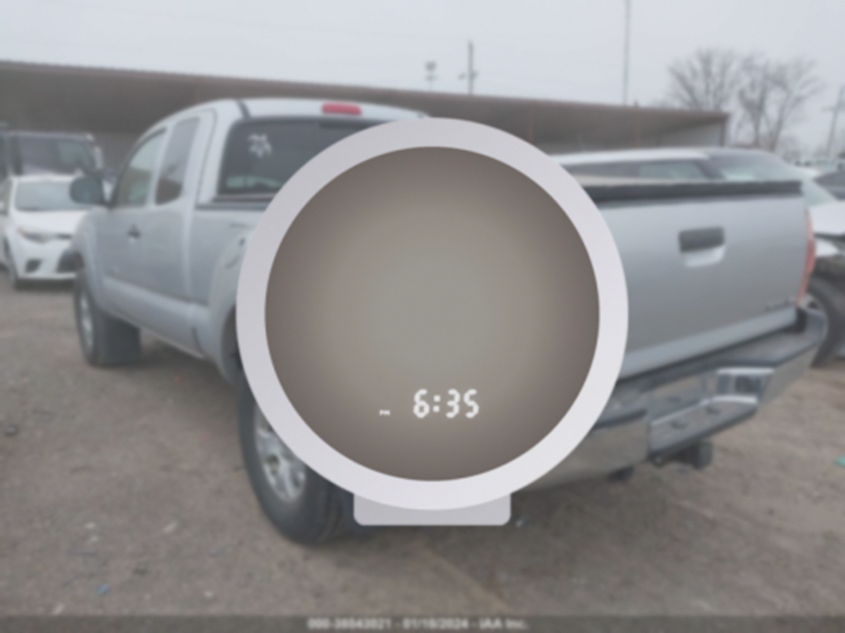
6:35
